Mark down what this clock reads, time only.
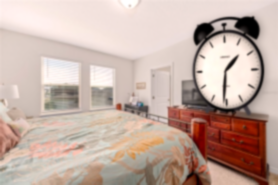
1:31
